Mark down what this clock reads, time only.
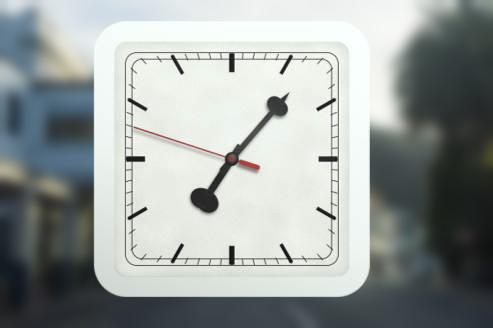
7:06:48
